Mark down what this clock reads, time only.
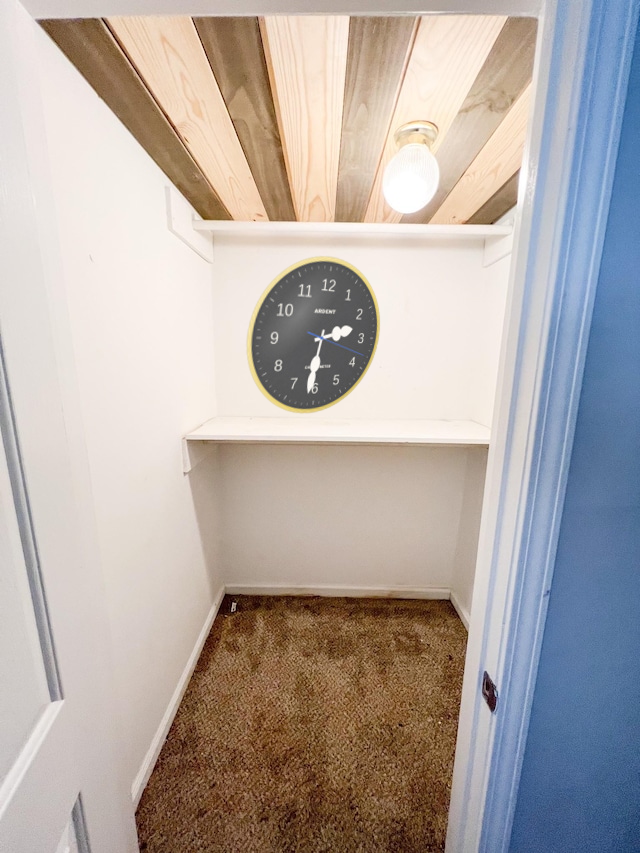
2:31:18
